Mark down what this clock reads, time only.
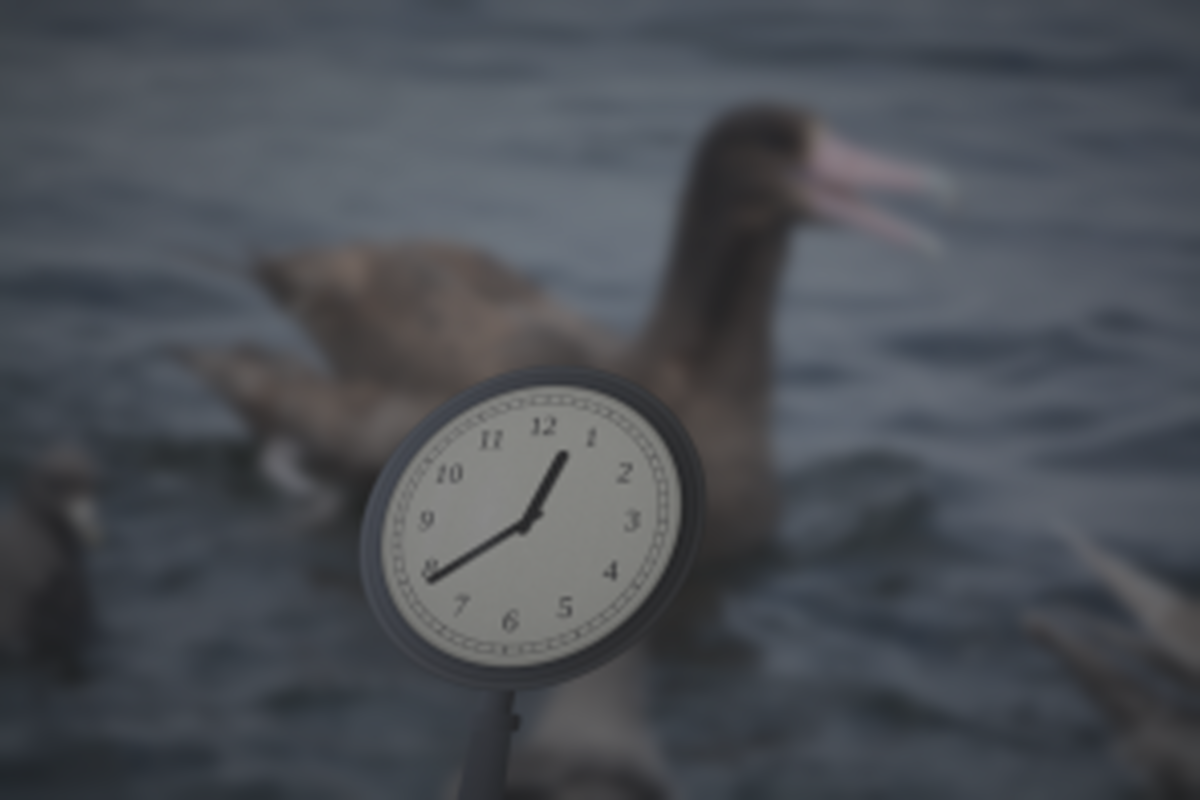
12:39
